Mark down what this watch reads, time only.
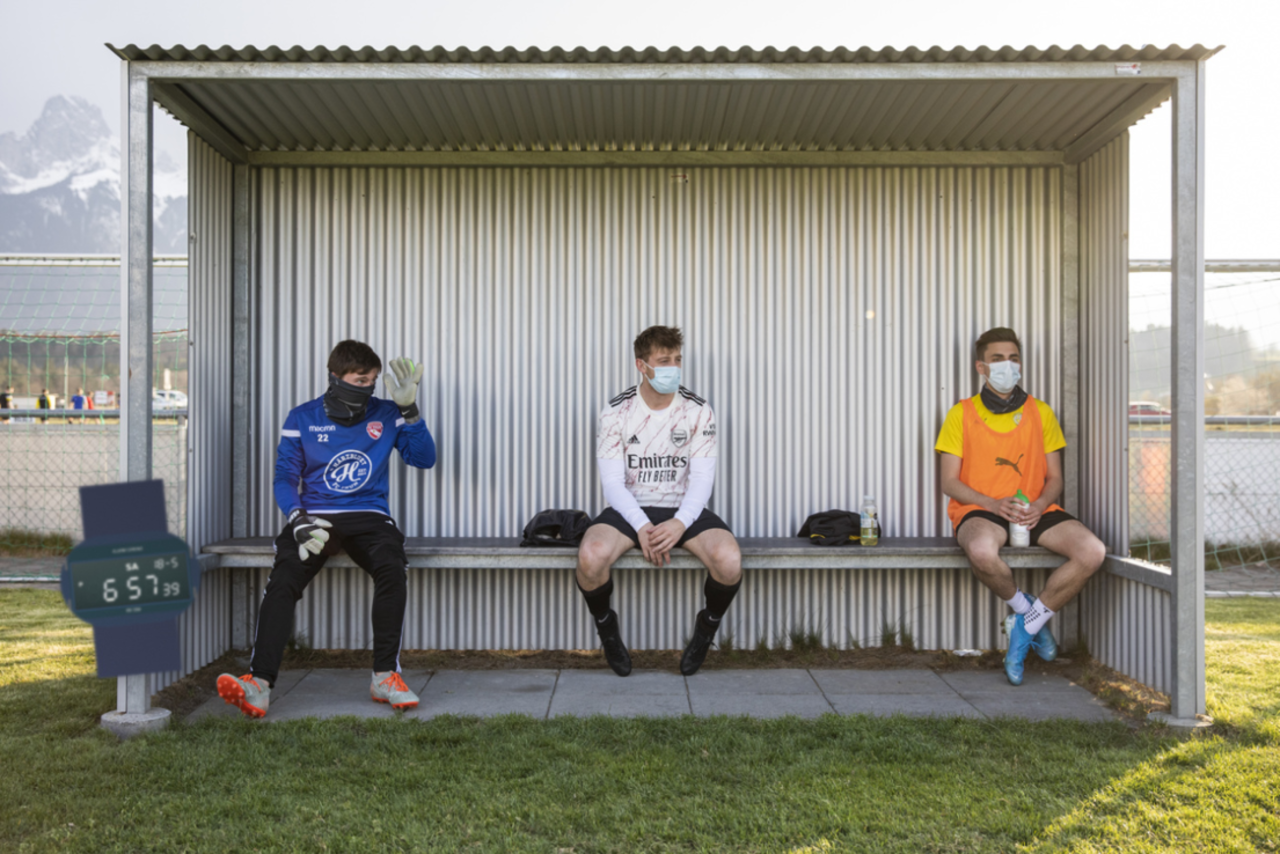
6:57
